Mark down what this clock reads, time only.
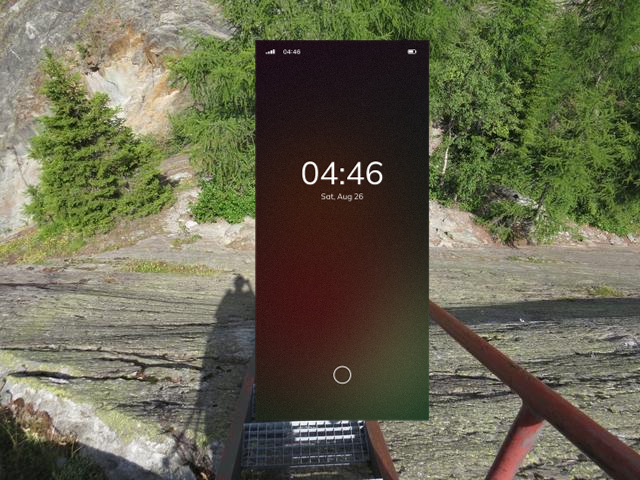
4:46
